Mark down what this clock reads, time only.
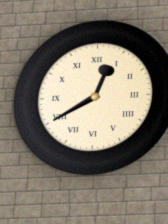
12:40
